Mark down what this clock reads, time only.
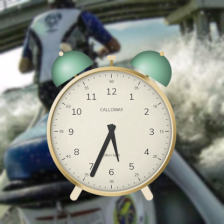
5:34
